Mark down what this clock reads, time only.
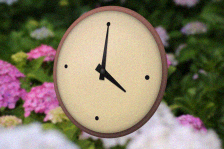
4:00
